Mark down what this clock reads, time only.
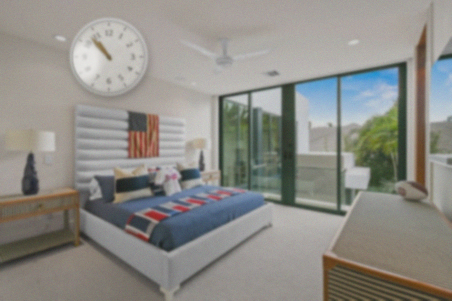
10:53
